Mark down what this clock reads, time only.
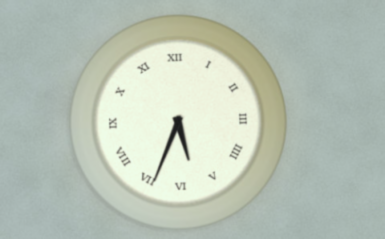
5:34
